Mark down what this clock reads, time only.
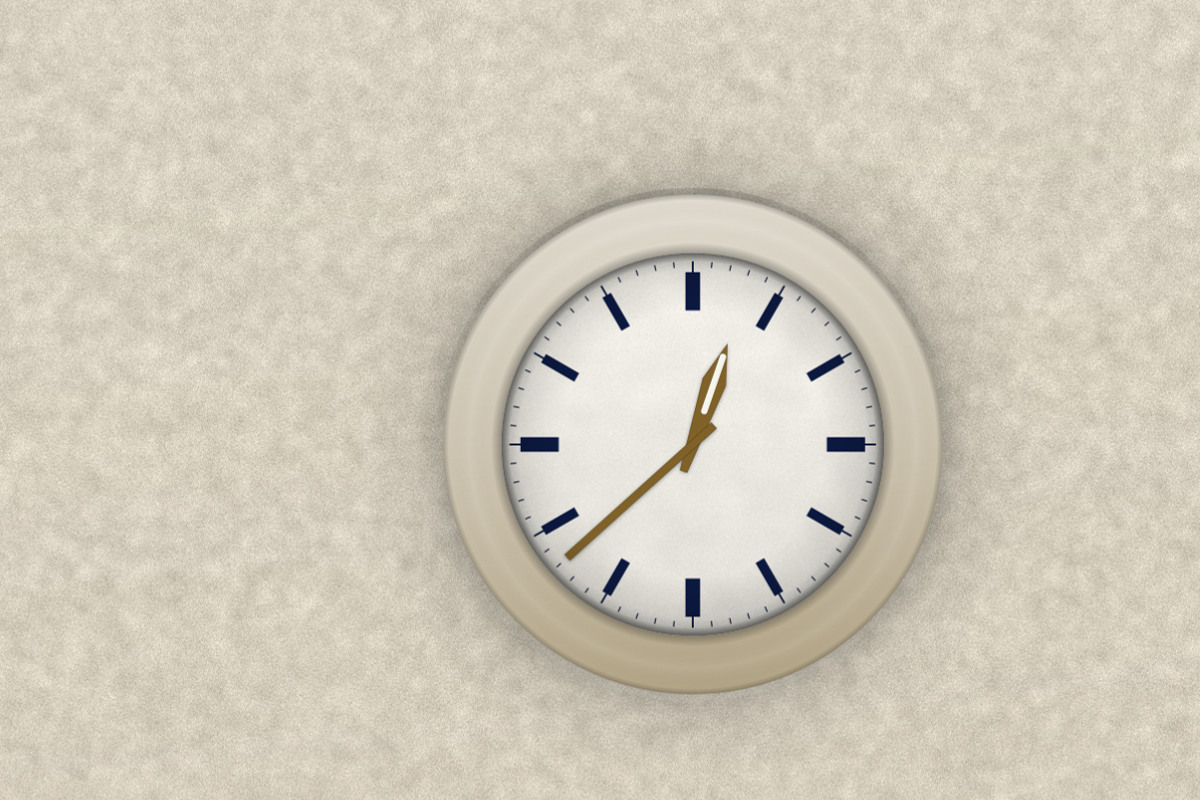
12:38
